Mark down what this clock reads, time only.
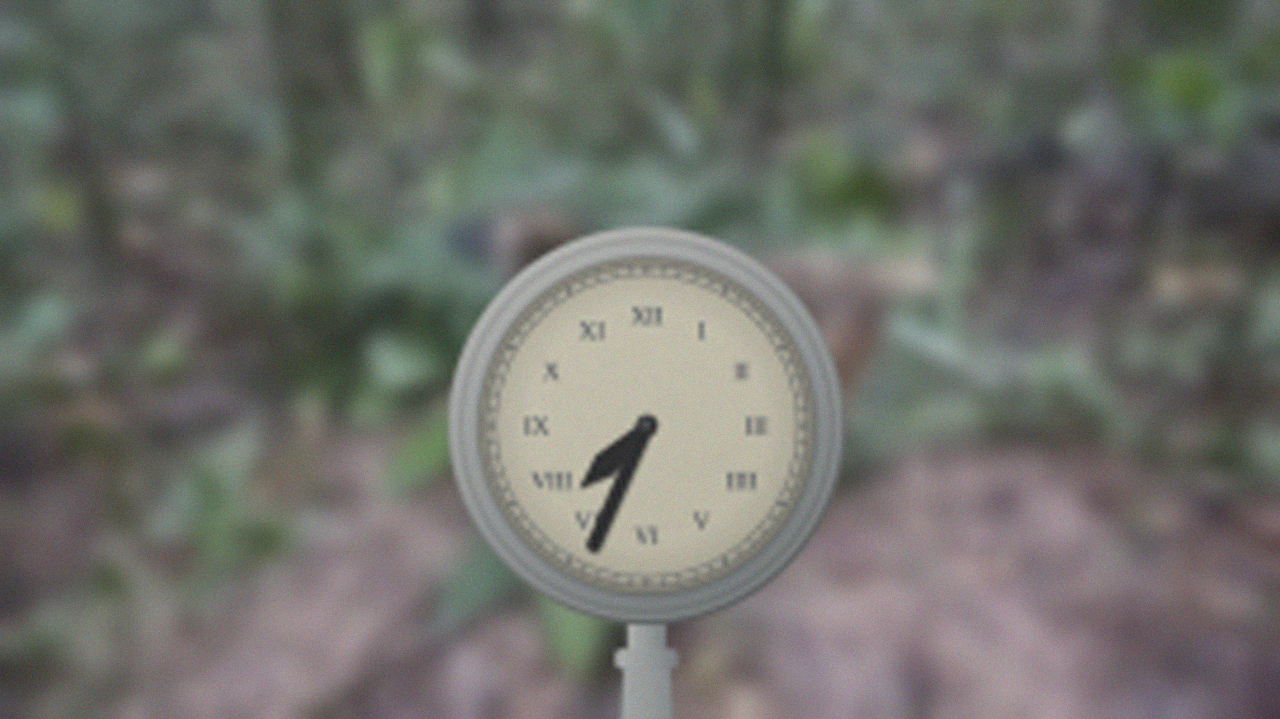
7:34
